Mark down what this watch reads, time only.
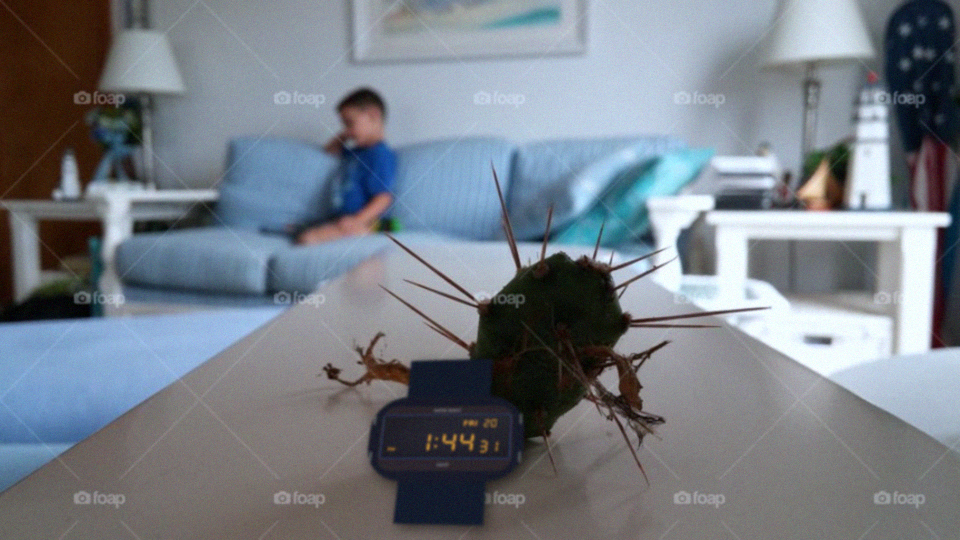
1:44
